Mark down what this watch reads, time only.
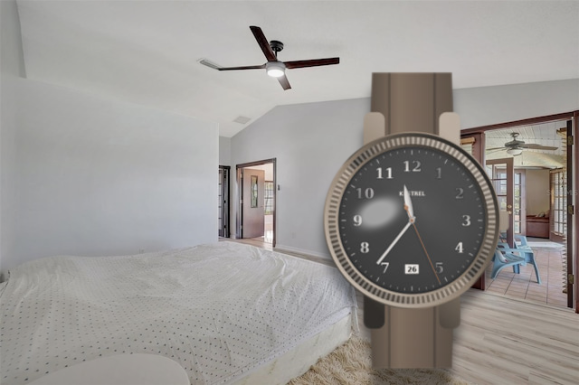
11:36:26
